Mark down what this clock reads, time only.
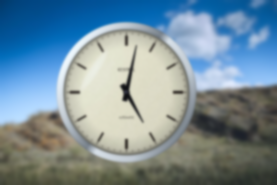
5:02
